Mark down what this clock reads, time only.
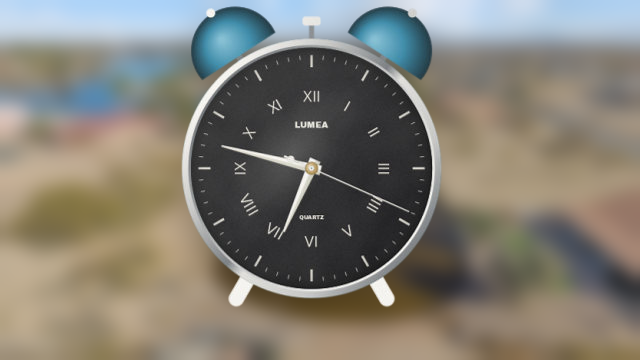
6:47:19
